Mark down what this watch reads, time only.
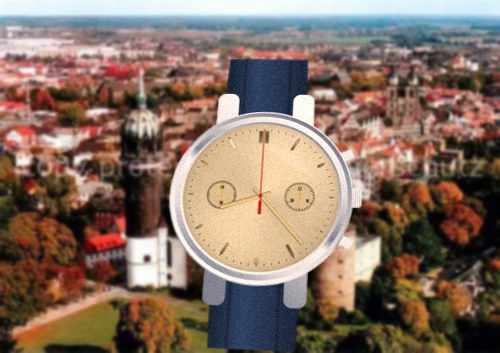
8:23
